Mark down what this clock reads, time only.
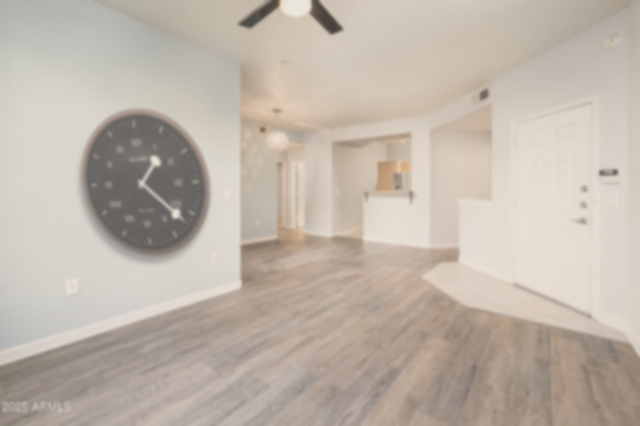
1:22
